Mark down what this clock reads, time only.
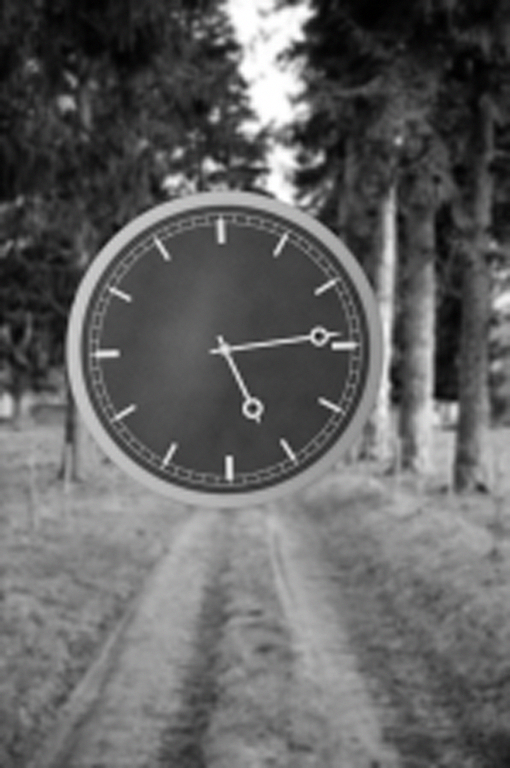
5:14
